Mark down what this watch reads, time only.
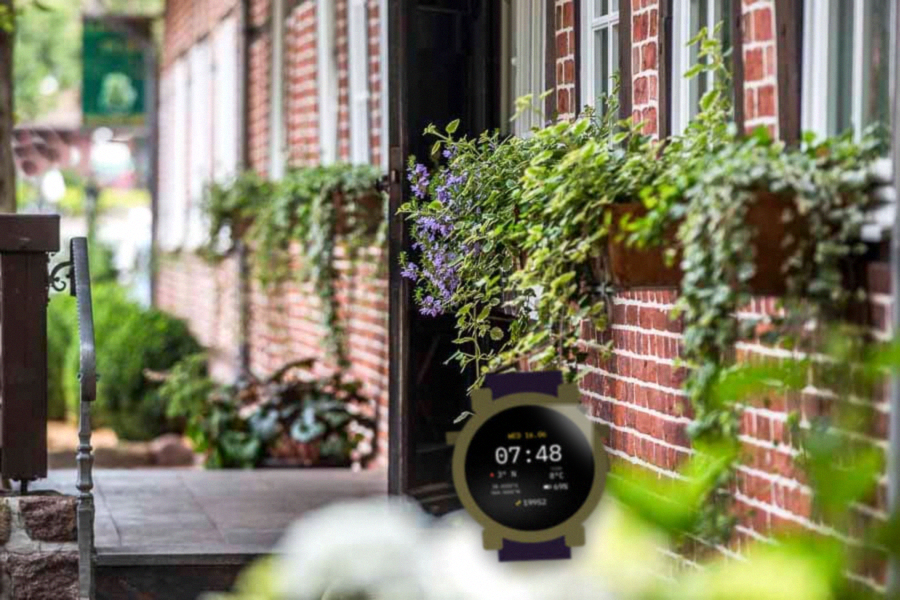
7:48
